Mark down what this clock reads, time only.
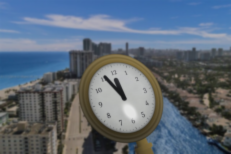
11:56
